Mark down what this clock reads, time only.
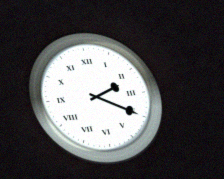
2:20
